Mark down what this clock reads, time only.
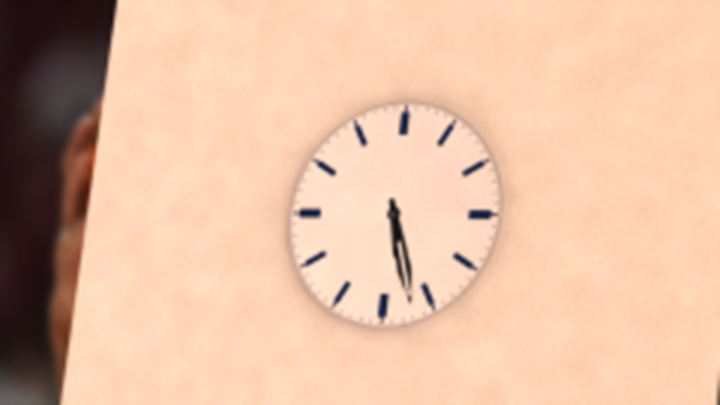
5:27
